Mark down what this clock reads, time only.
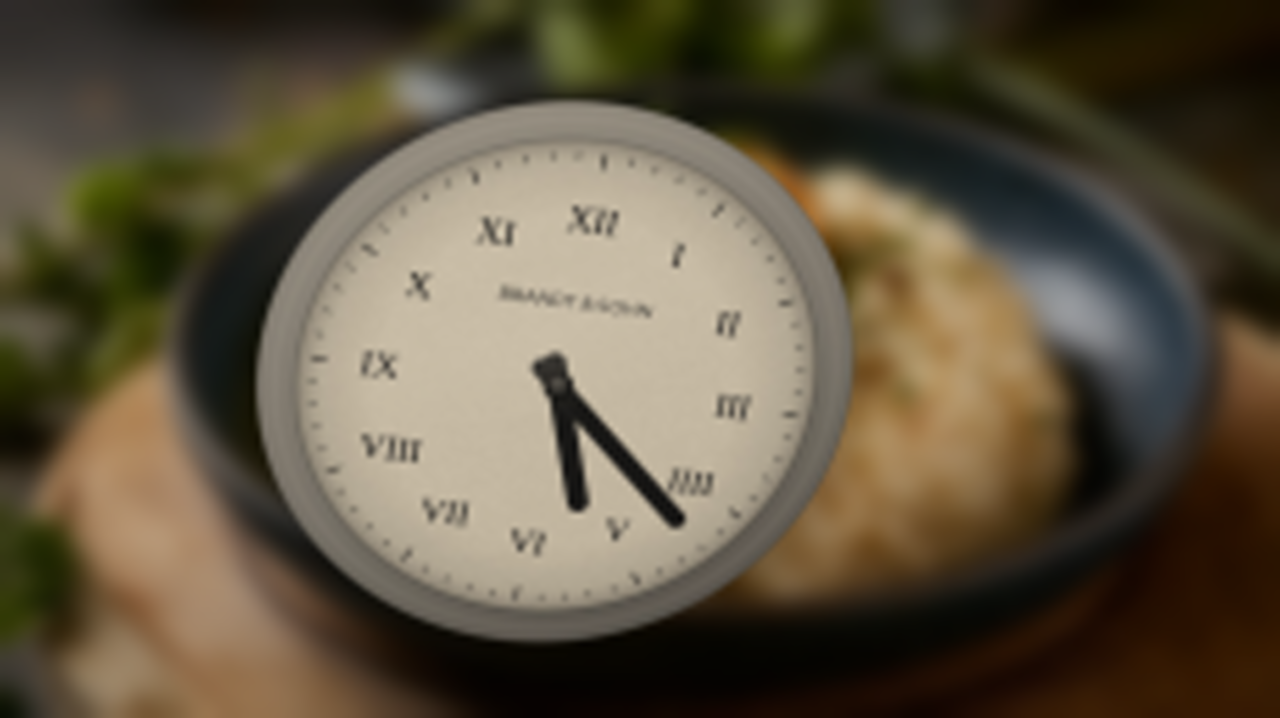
5:22
